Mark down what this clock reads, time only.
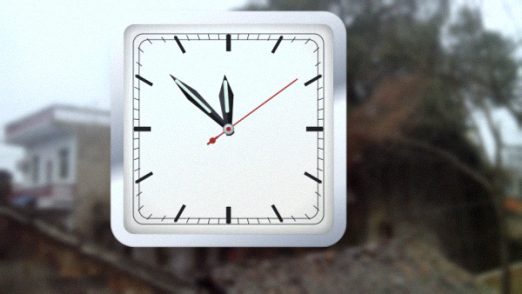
11:52:09
